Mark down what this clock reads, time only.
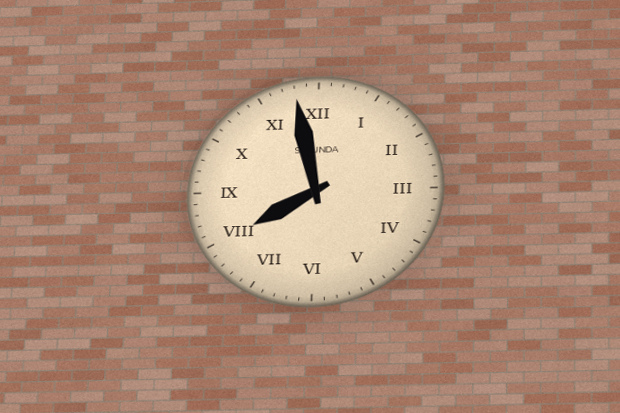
7:58
